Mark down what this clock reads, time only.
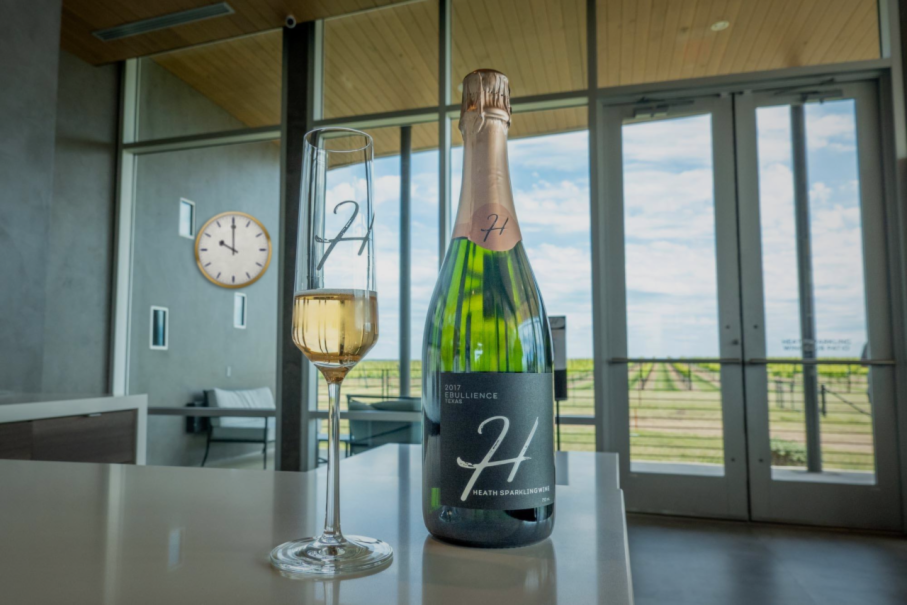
10:00
